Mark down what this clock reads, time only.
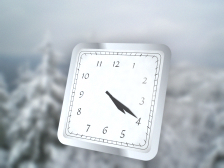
4:20
